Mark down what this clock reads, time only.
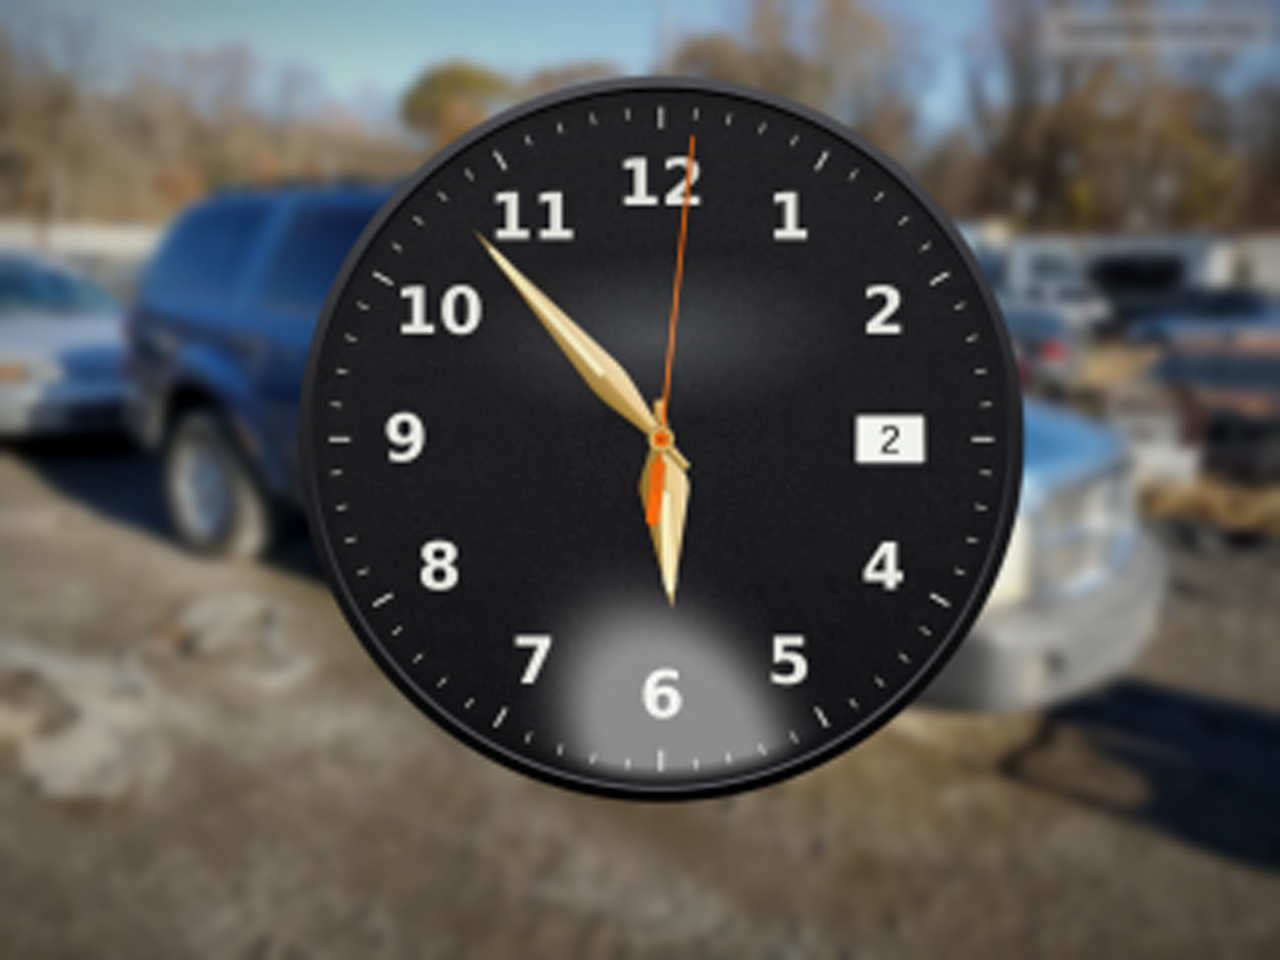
5:53:01
